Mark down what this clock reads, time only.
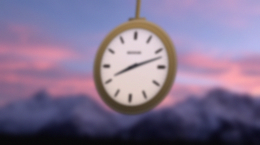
8:12
